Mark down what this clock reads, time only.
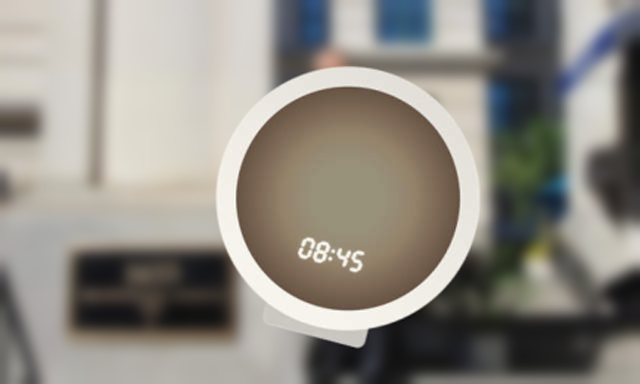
8:45
